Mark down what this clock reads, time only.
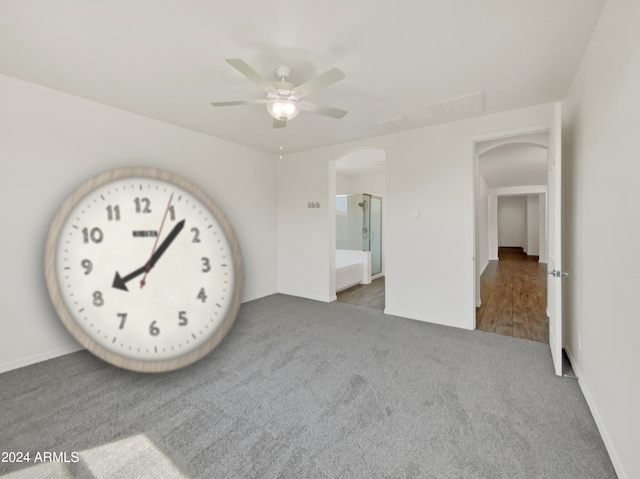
8:07:04
